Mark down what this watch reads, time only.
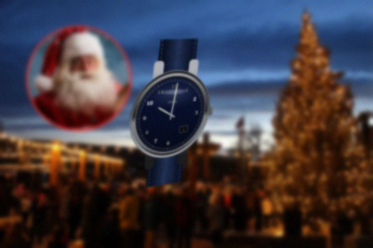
10:01
